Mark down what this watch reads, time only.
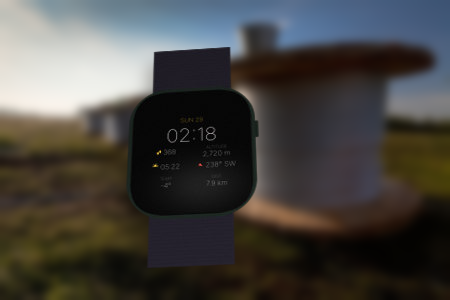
2:18
